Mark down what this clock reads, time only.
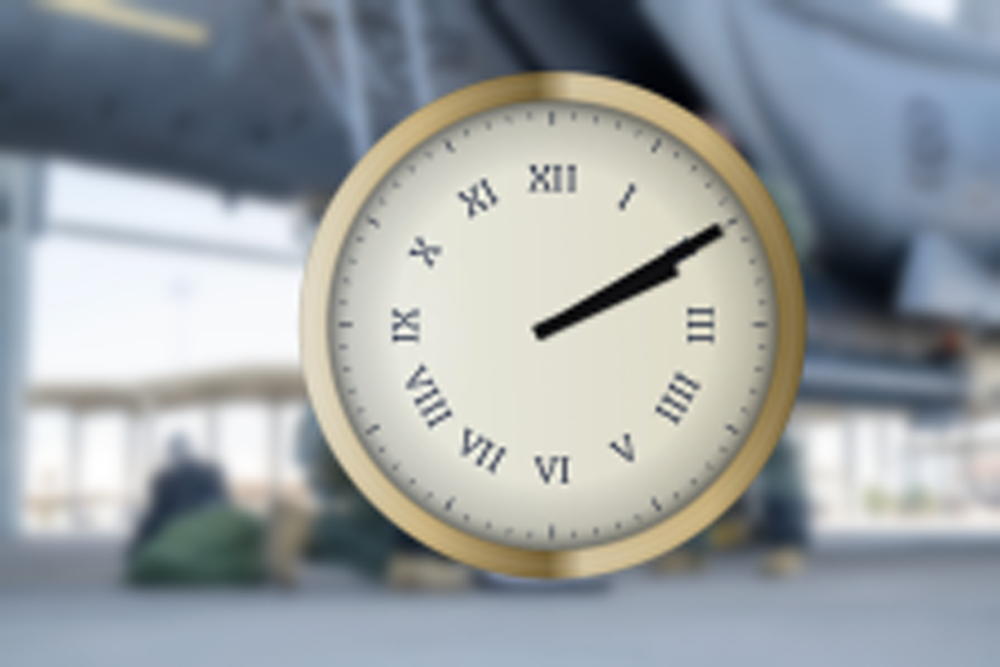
2:10
